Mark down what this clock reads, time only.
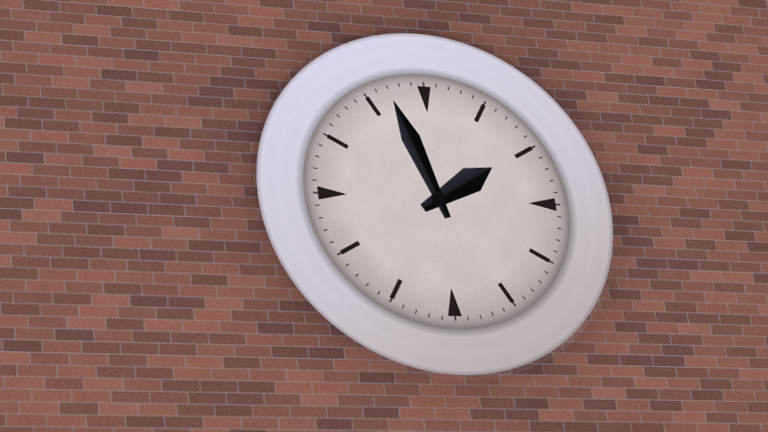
1:57
